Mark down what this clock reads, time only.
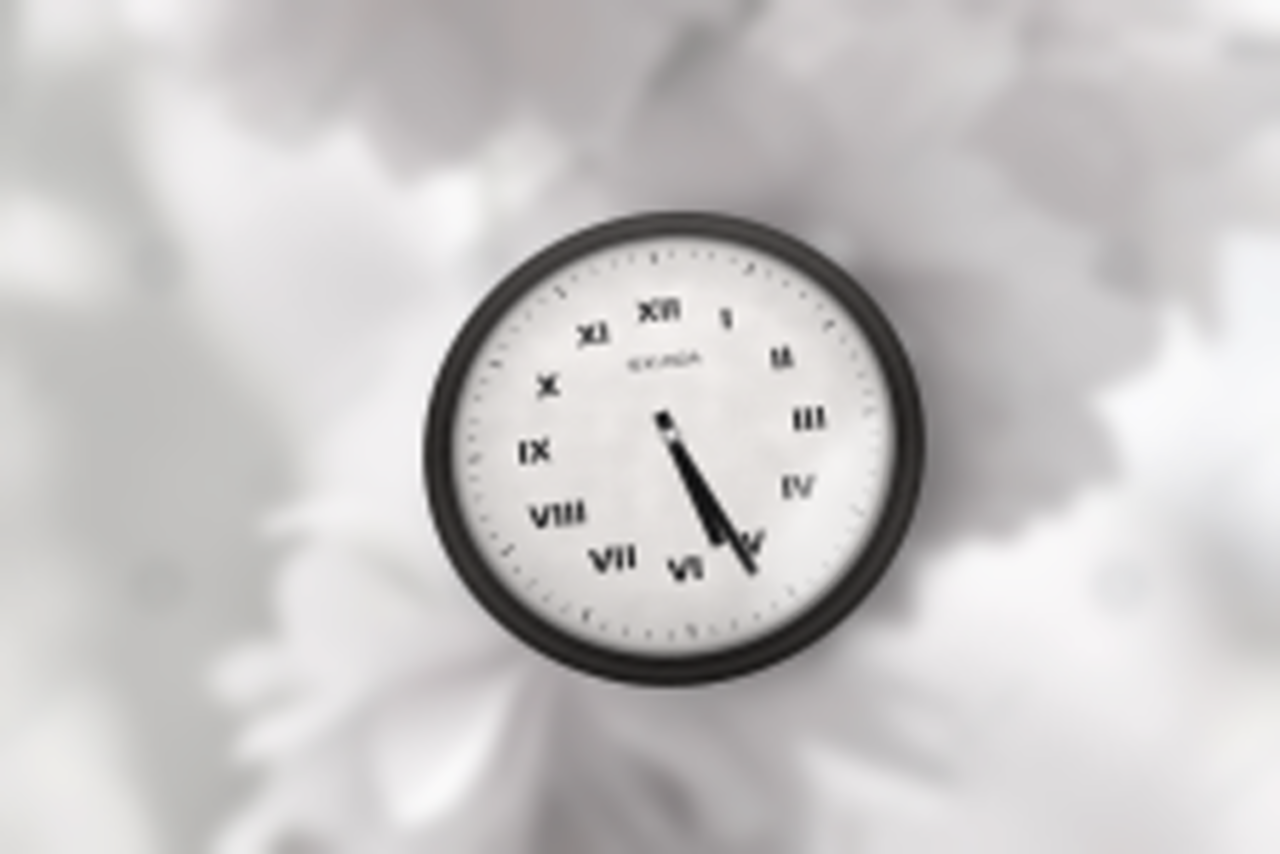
5:26
